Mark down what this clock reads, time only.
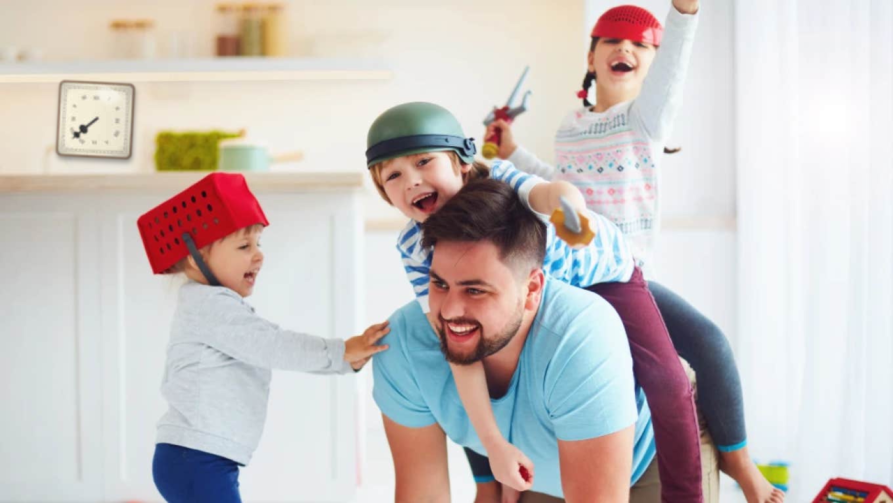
7:38
